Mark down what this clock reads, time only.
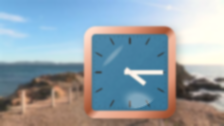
4:15
